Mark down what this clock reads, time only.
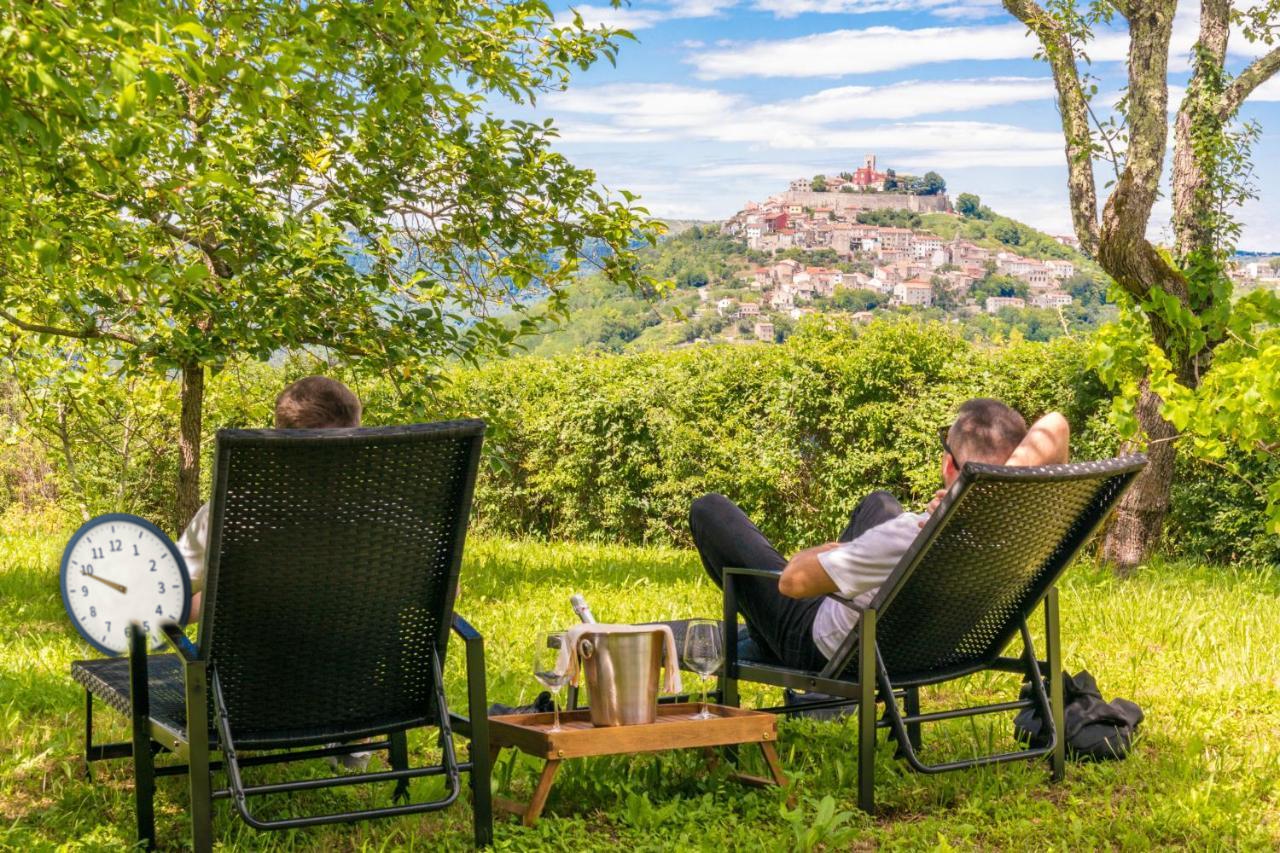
9:49
